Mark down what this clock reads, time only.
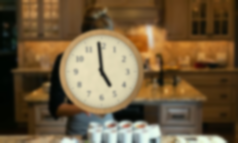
4:59
